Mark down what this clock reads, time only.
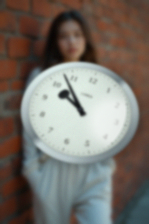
9:53
